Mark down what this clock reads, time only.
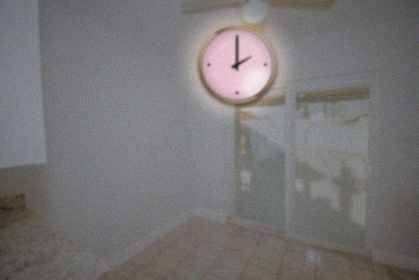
2:00
